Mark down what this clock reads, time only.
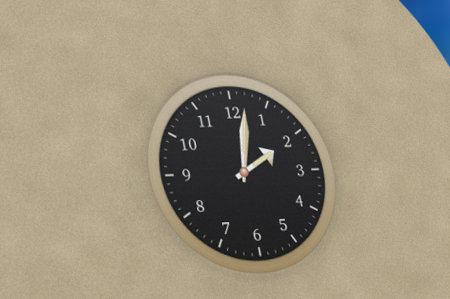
2:02
